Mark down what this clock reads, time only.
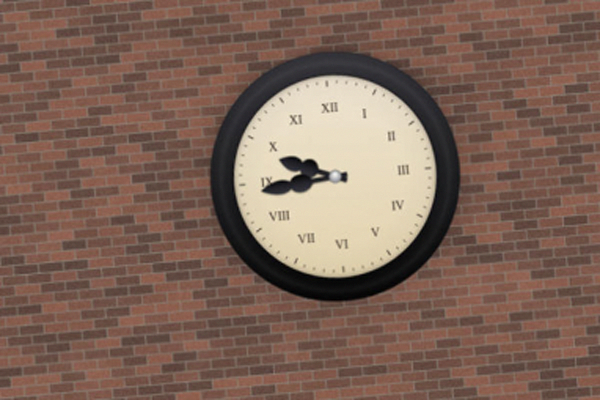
9:44
